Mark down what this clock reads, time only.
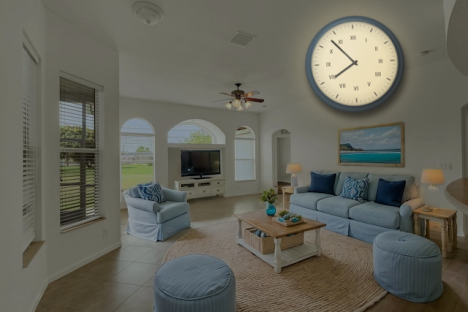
7:53
